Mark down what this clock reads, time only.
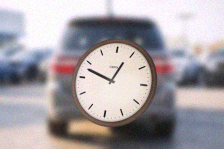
12:48
